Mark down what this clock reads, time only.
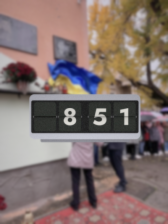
8:51
